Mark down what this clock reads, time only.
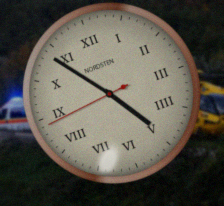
4:53:44
